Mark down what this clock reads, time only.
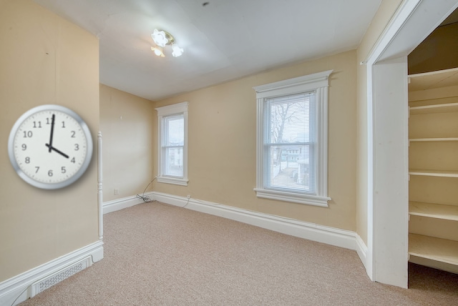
4:01
